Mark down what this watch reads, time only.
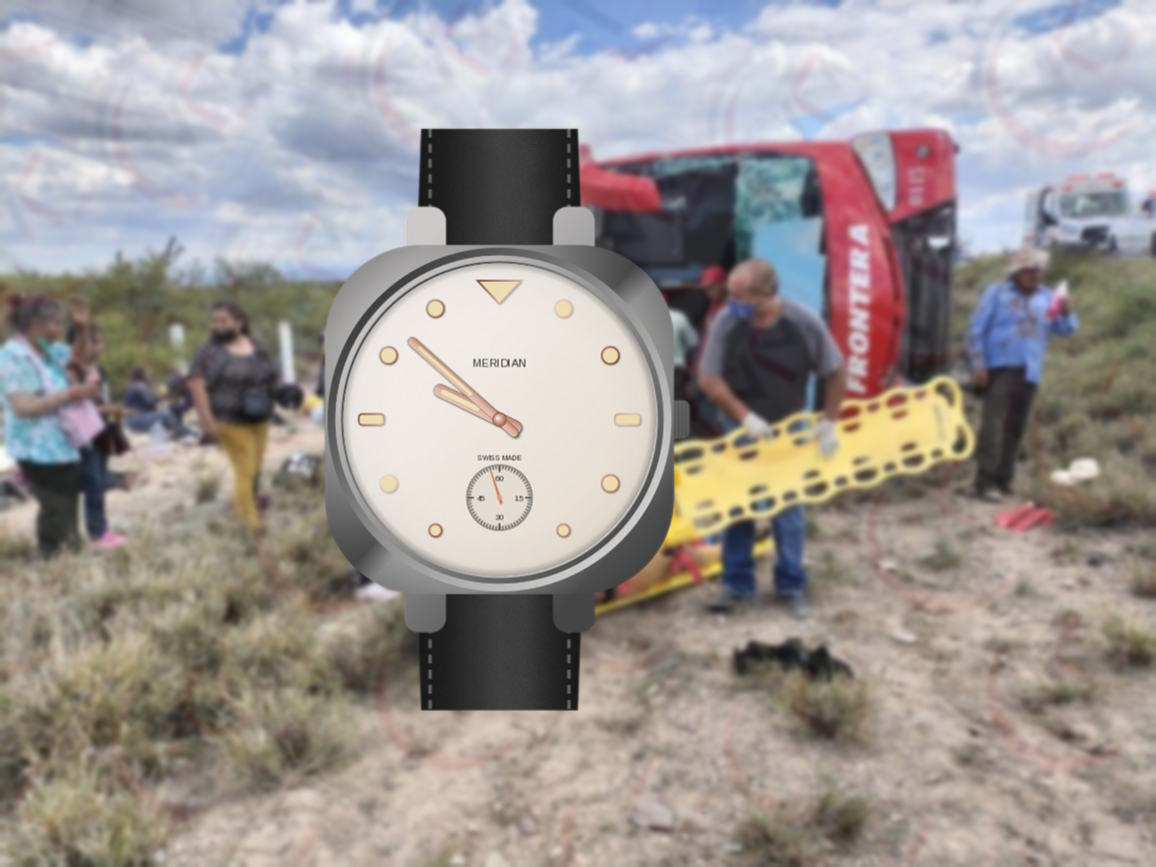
9:51:57
